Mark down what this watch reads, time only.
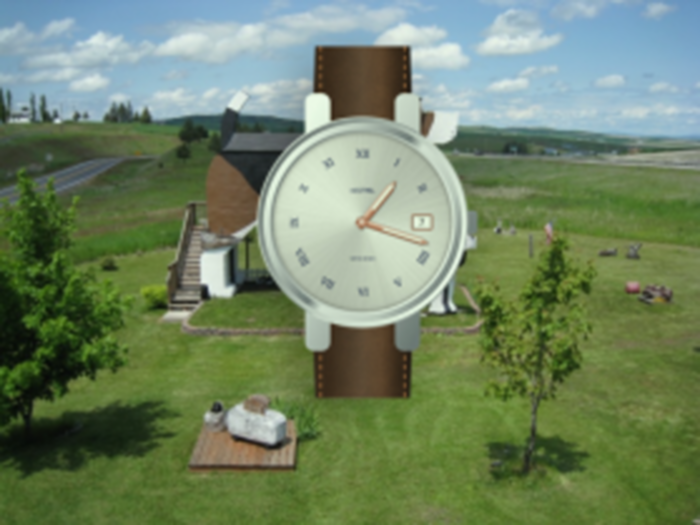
1:18
